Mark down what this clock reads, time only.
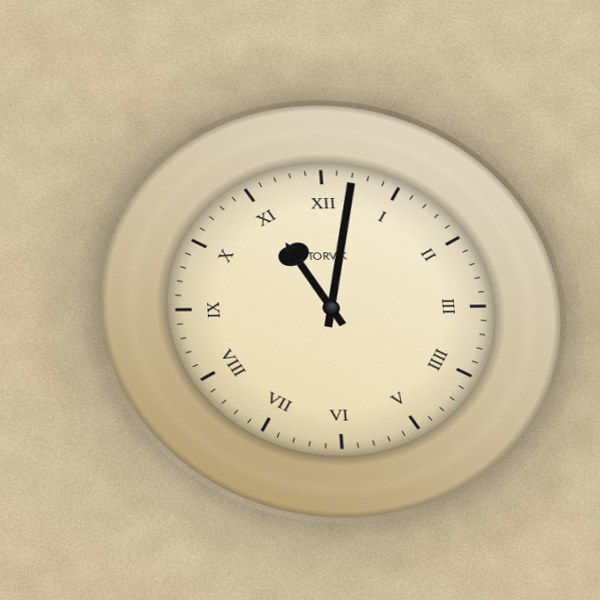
11:02
